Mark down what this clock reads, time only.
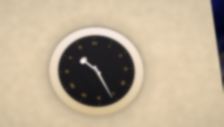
10:26
